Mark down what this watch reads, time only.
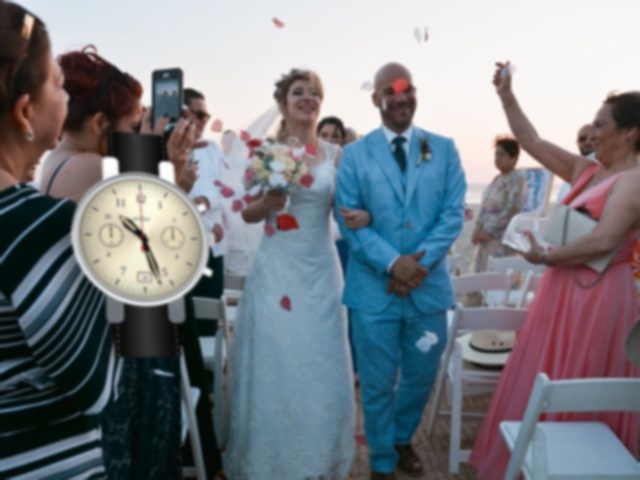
10:27
